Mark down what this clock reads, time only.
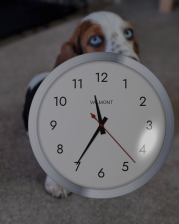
11:35:23
